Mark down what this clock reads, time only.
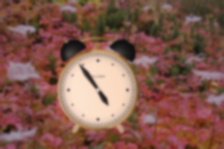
4:54
